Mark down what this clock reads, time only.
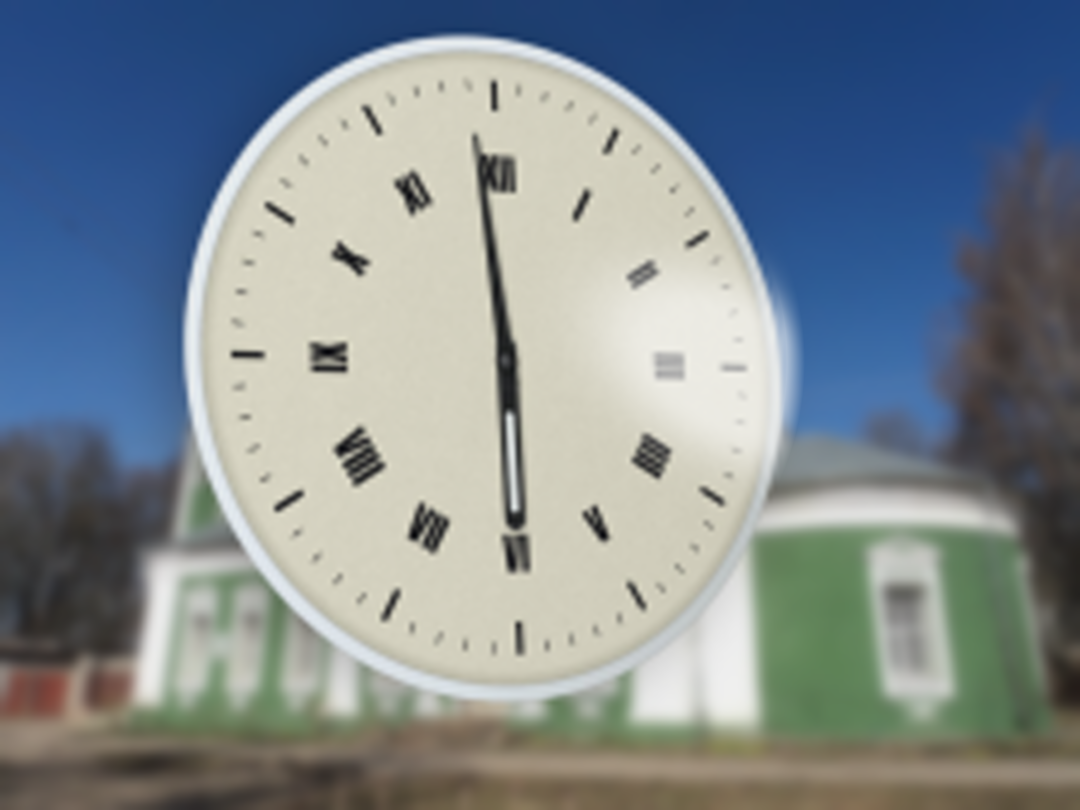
5:59
